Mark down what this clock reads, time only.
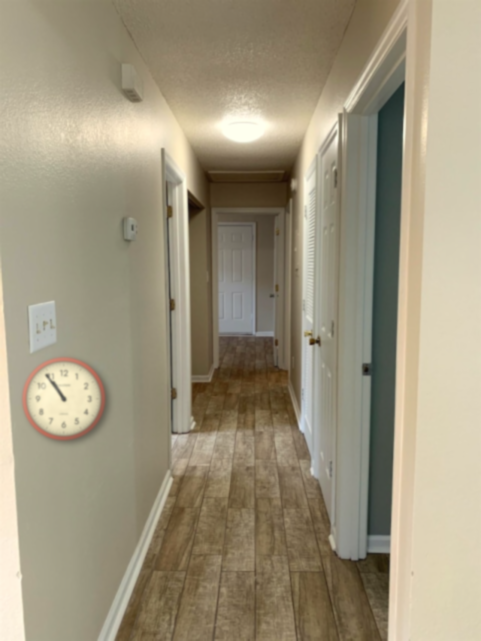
10:54
